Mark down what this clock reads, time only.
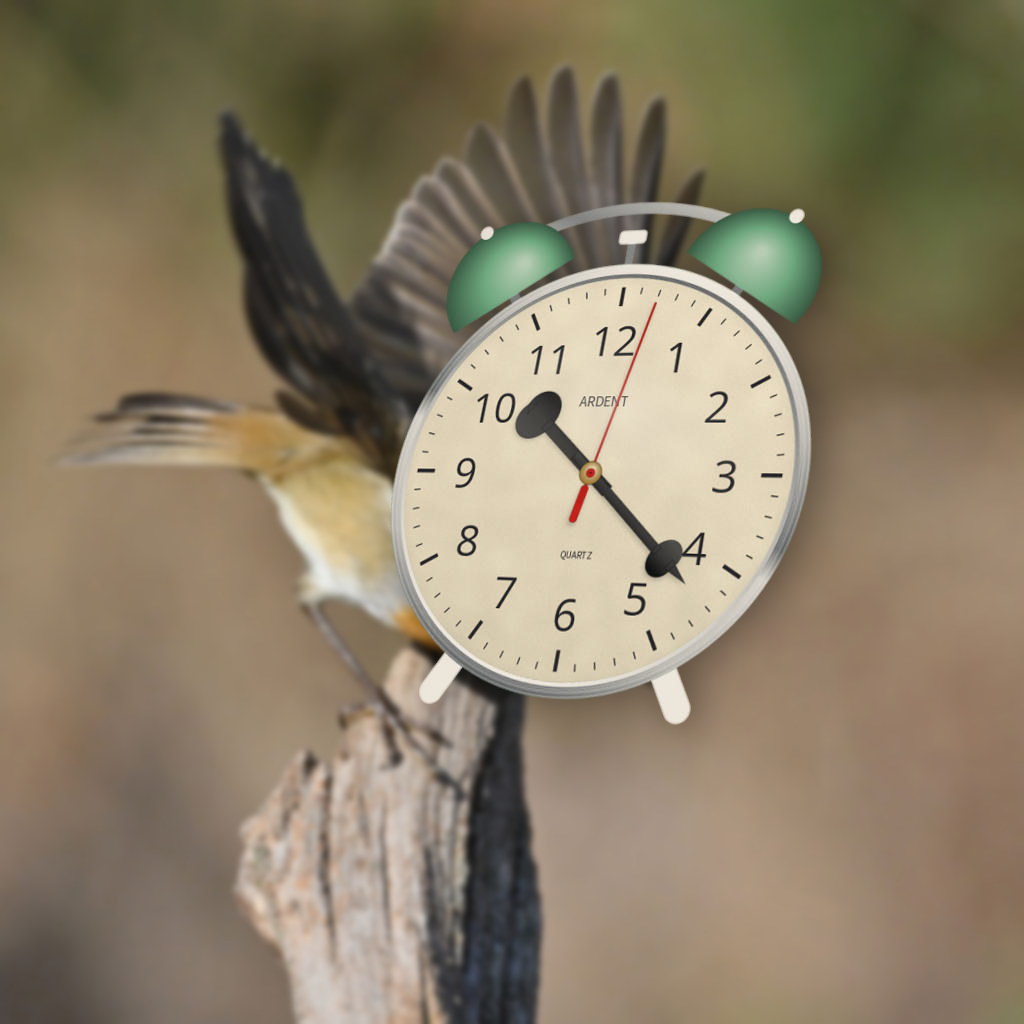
10:22:02
